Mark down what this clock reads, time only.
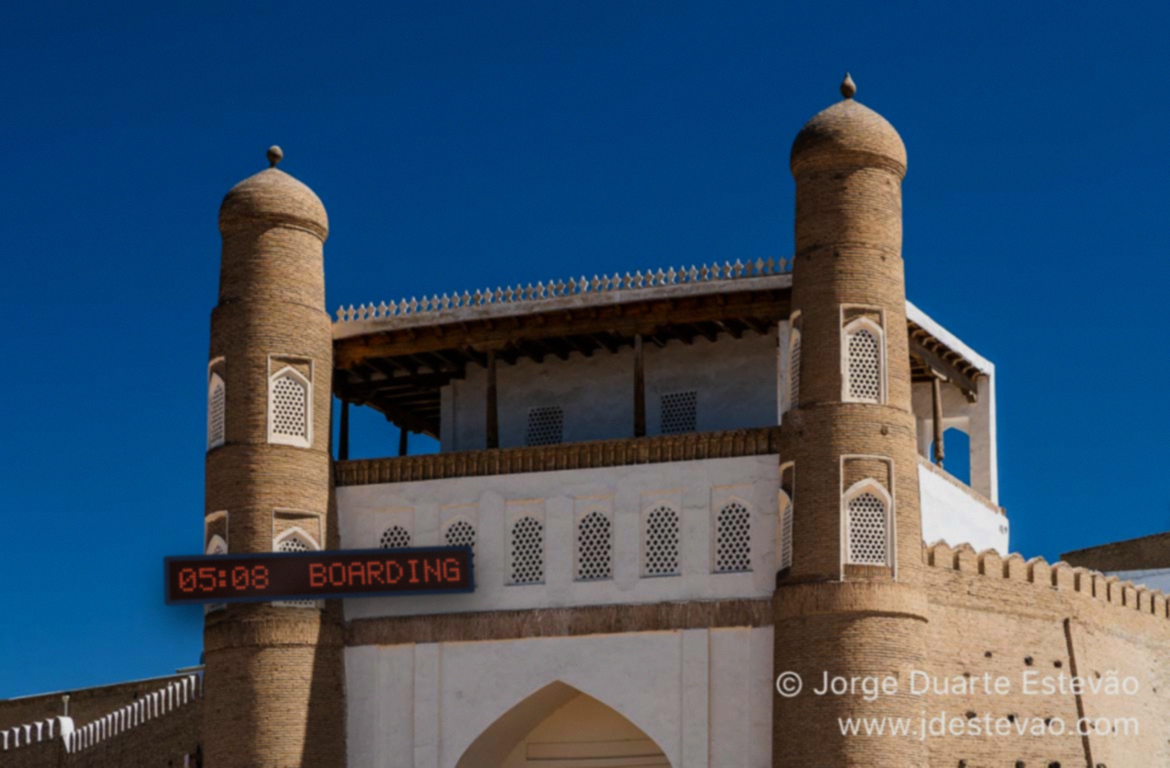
5:08
